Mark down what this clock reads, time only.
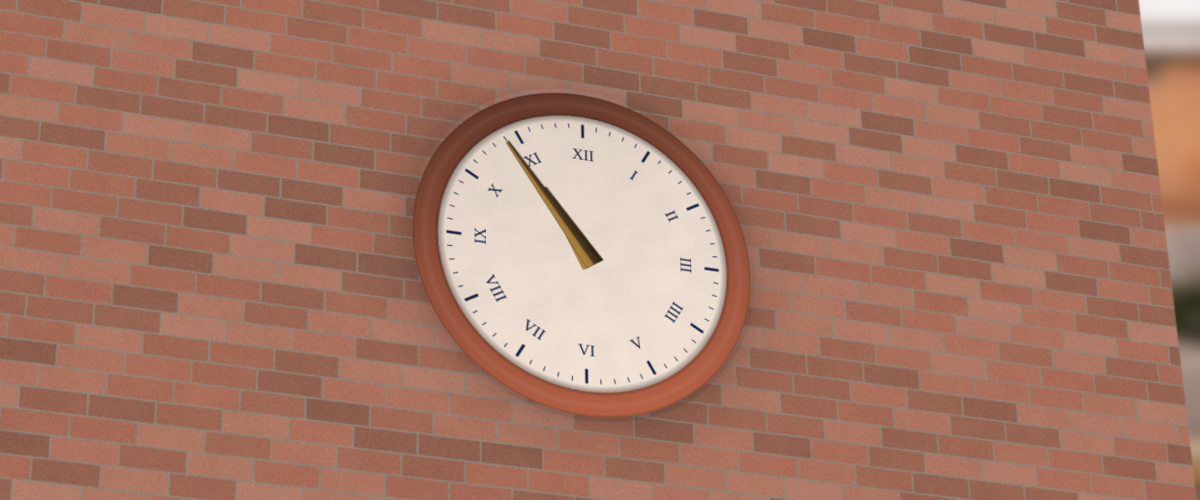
10:54
